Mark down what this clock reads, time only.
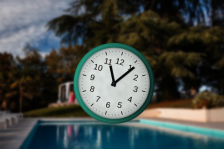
11:06
